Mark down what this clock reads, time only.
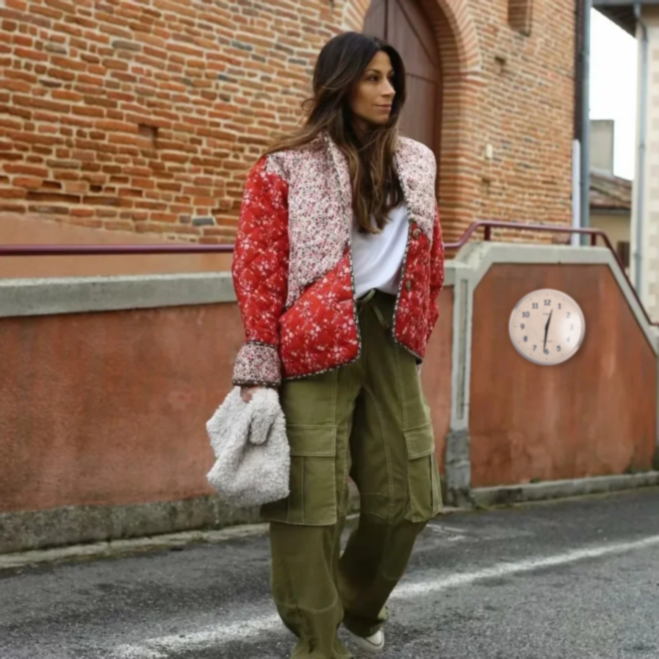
12:31
